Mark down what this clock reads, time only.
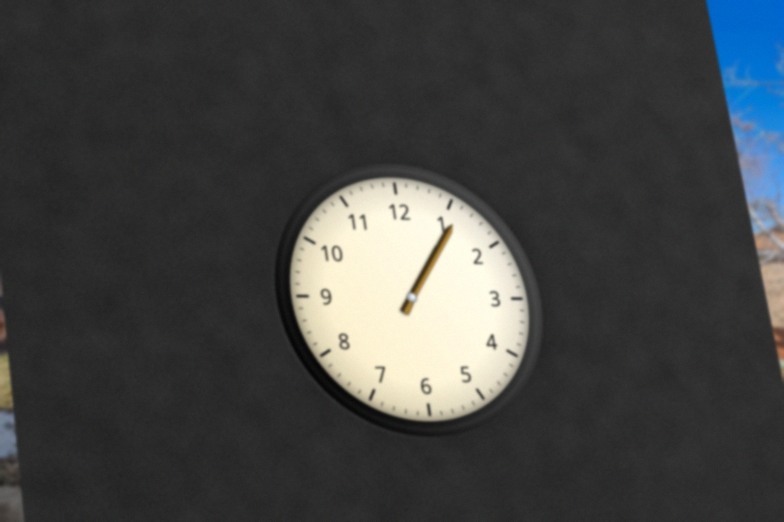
1:06
